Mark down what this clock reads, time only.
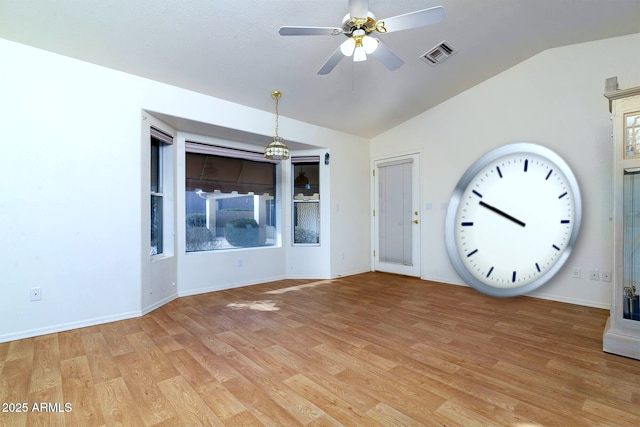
9:49
